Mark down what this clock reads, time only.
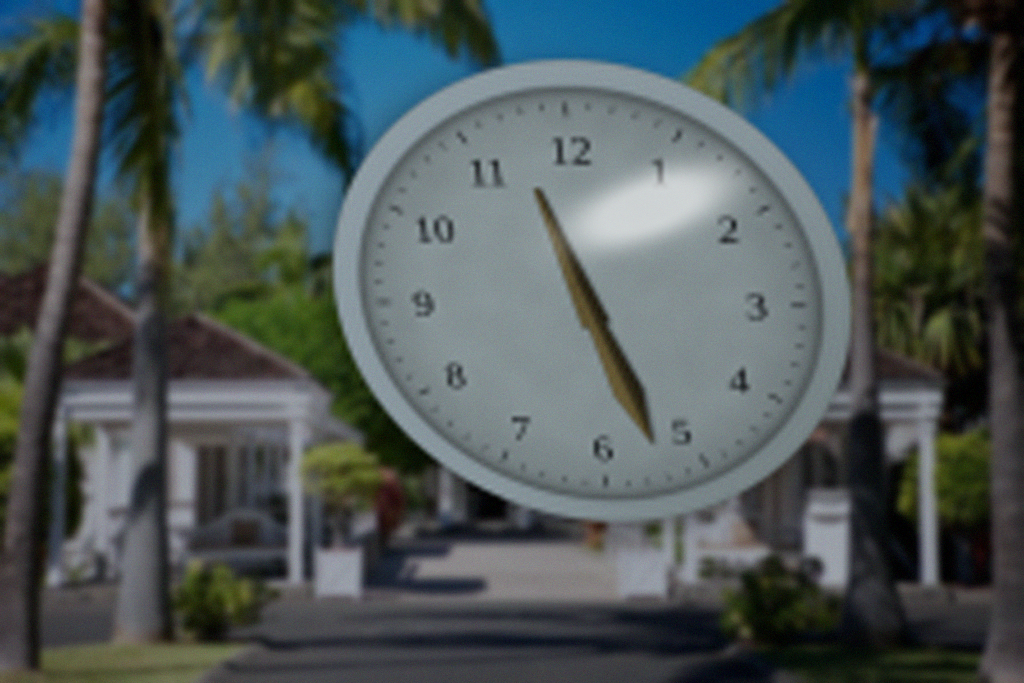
11:27
